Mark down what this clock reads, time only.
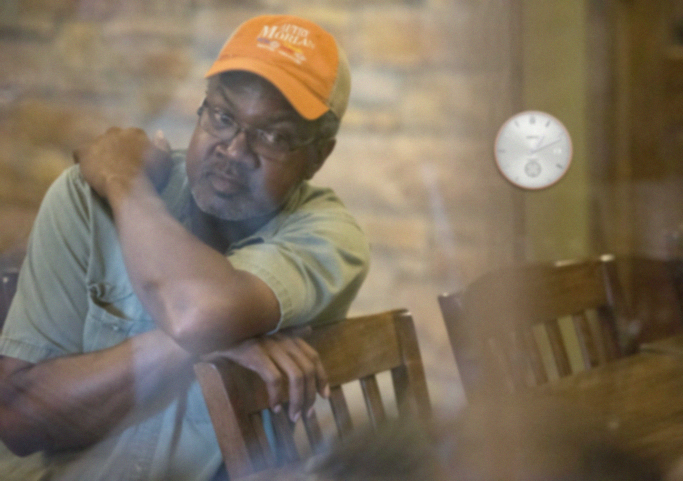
1:11
